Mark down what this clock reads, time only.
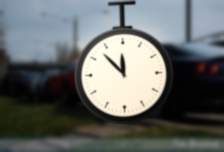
11:53
